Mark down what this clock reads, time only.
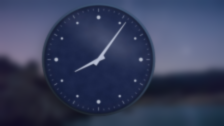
8:06
